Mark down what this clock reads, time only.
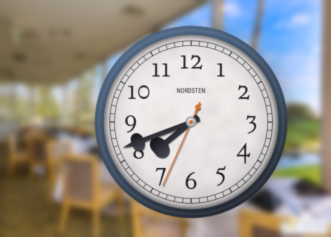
7:41:34
